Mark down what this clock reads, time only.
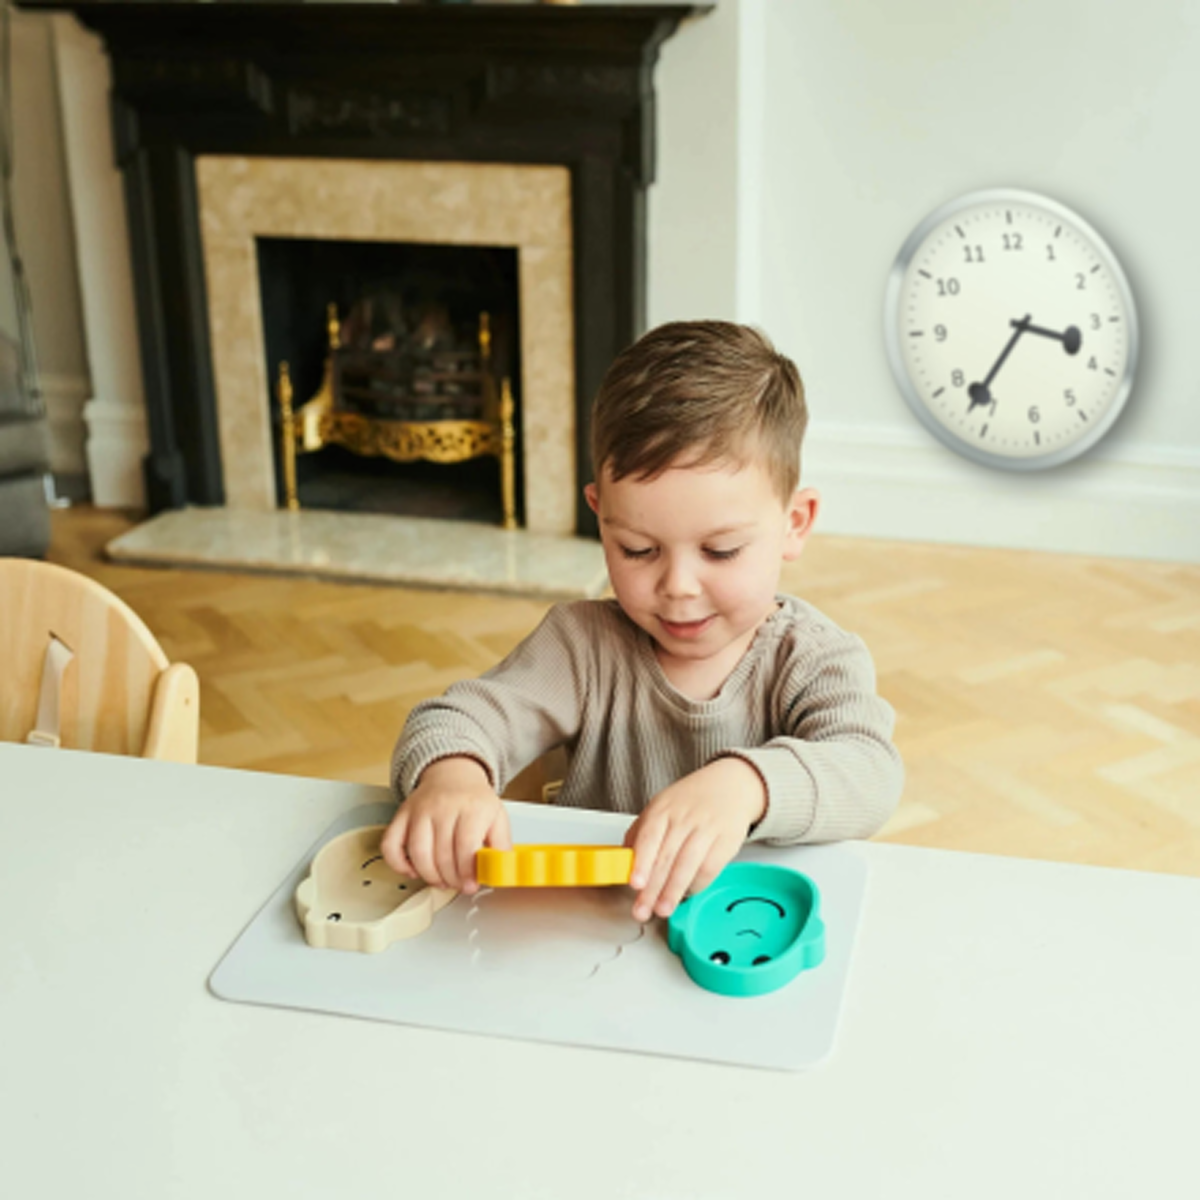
3:37
